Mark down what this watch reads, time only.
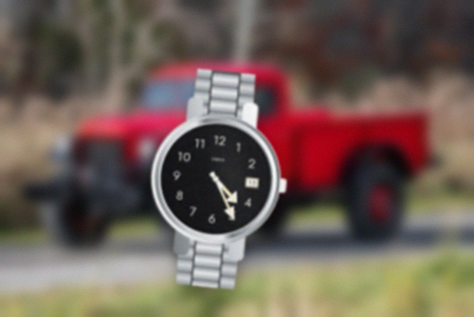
4:25
